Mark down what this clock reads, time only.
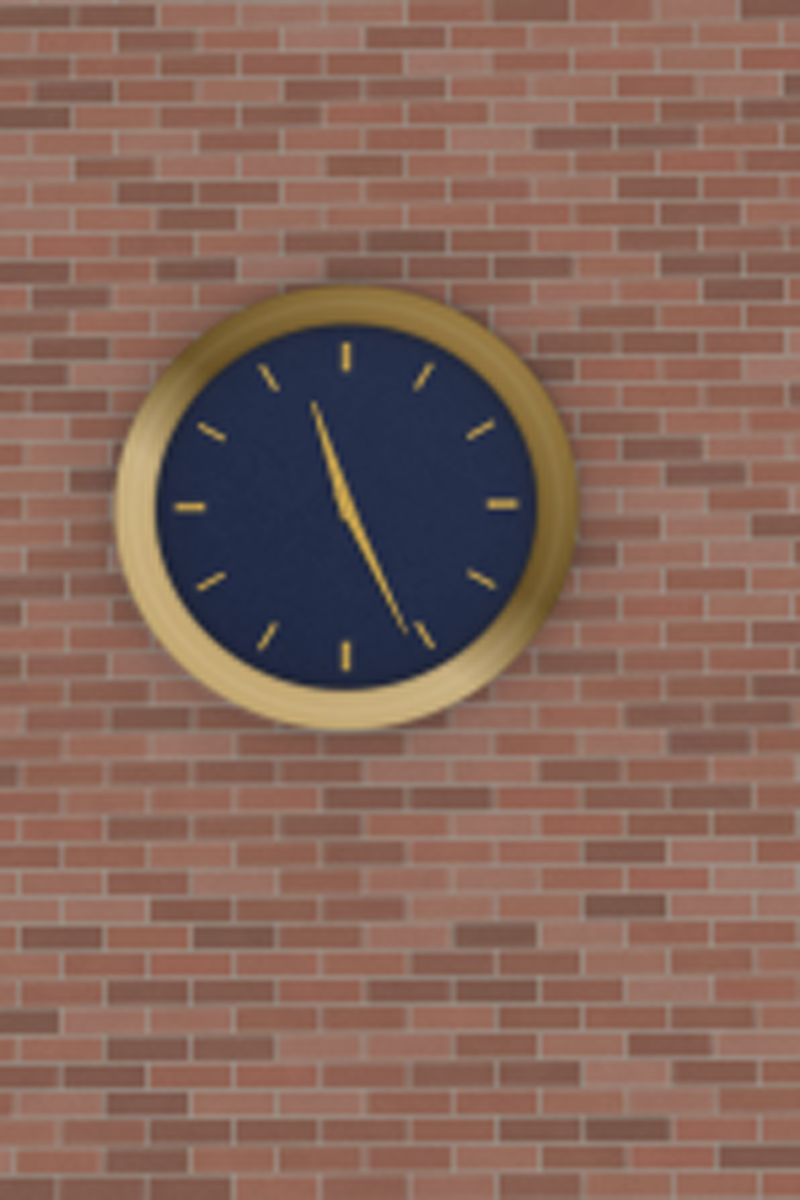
11:26
